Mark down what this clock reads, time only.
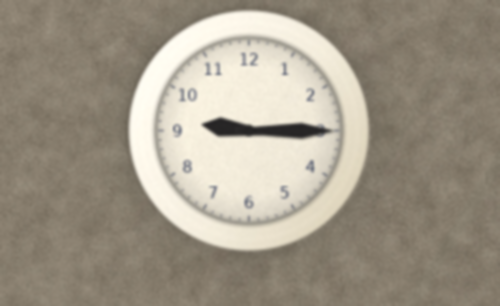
9:15
